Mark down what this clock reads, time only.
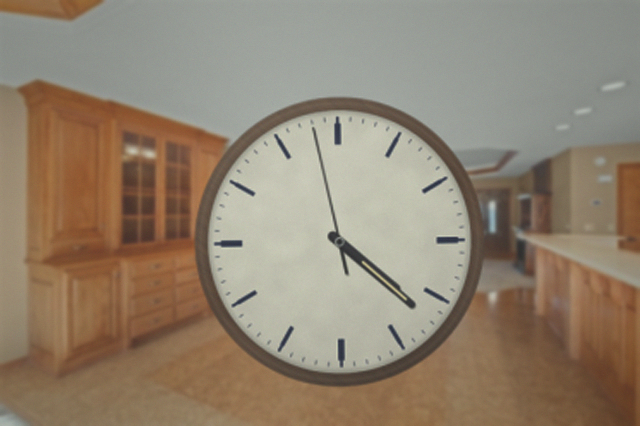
4:21:58
